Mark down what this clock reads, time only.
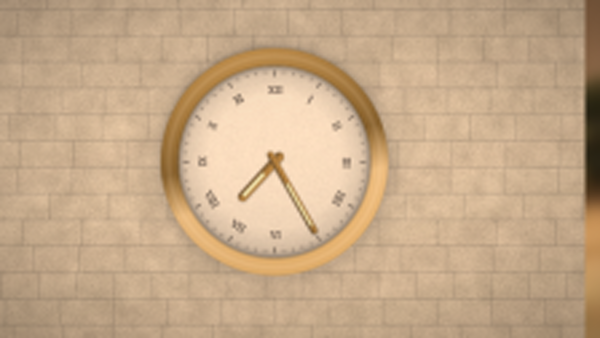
7:25
